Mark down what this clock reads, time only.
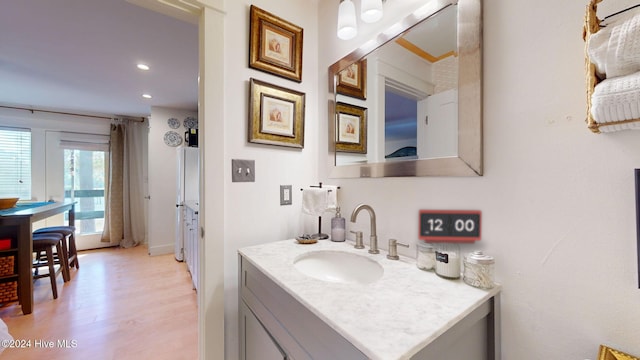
12:00
